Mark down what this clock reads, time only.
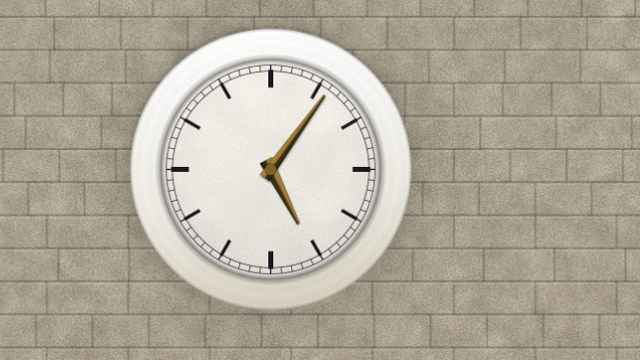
5:06
